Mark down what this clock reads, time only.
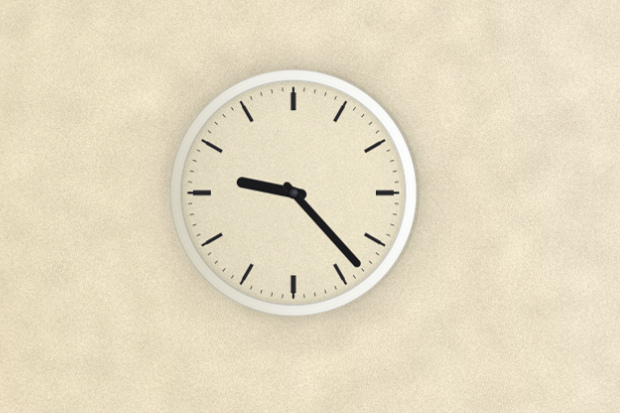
9:23
